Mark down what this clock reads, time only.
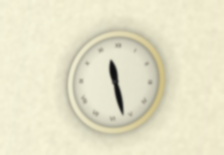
11:27
